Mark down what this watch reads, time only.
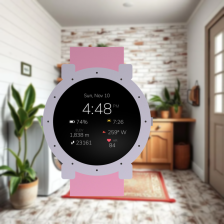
4:48
